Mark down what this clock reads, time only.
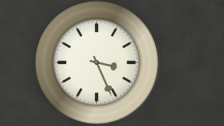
3:26
